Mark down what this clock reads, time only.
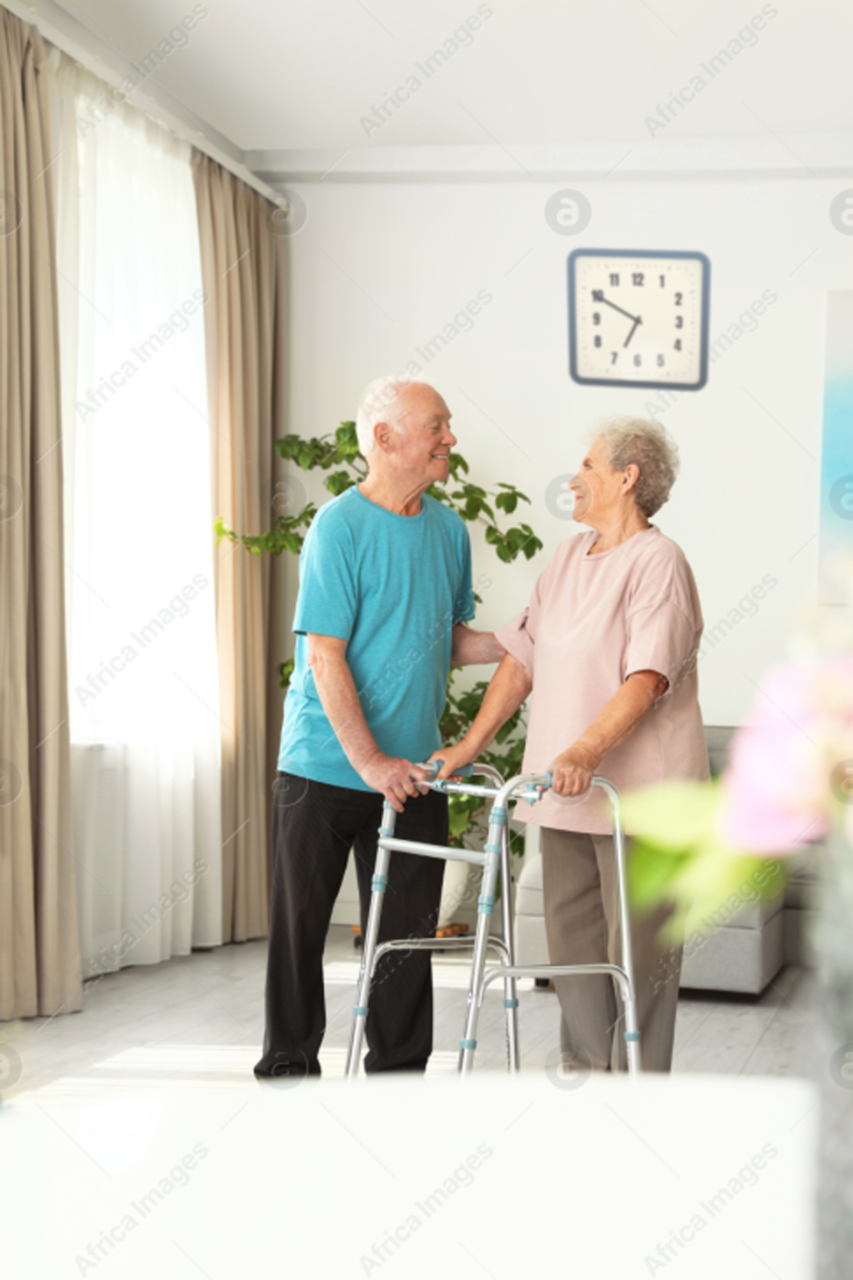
6:50
